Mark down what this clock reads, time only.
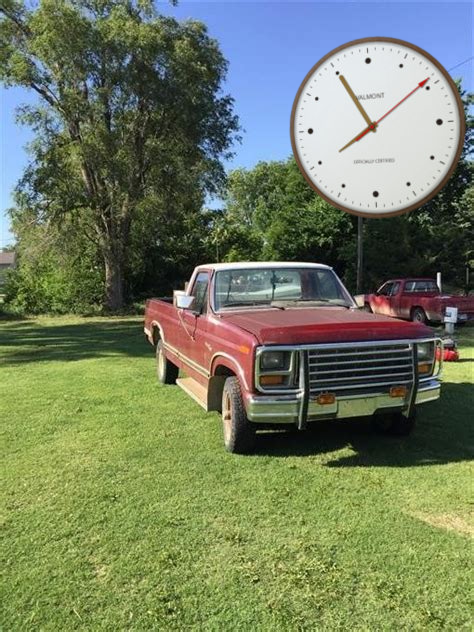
7:55:09
